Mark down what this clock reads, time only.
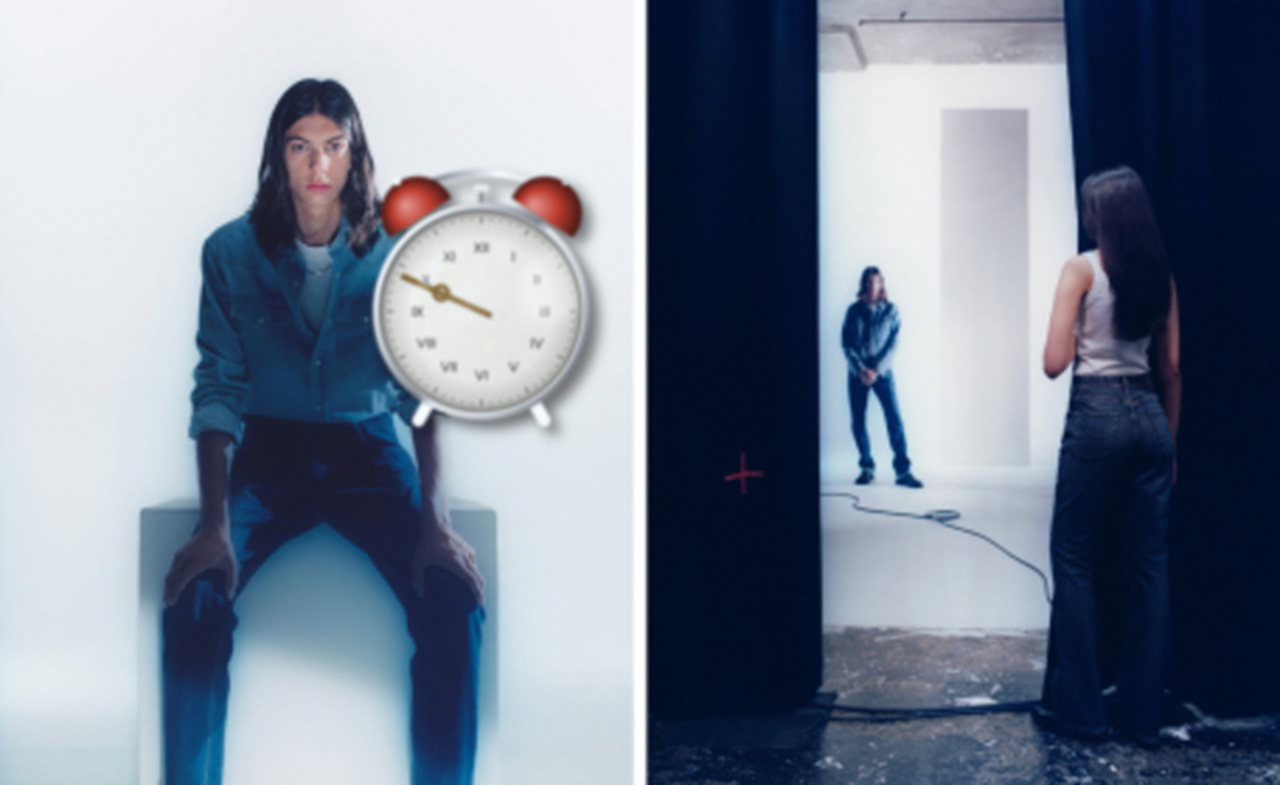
9:49
